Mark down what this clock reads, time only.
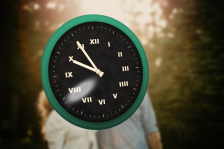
9:55
